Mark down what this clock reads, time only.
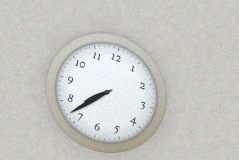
7:37
